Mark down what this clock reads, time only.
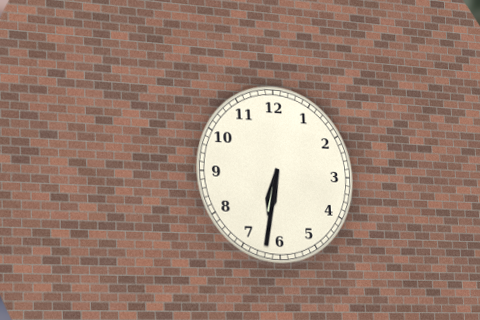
6:32
